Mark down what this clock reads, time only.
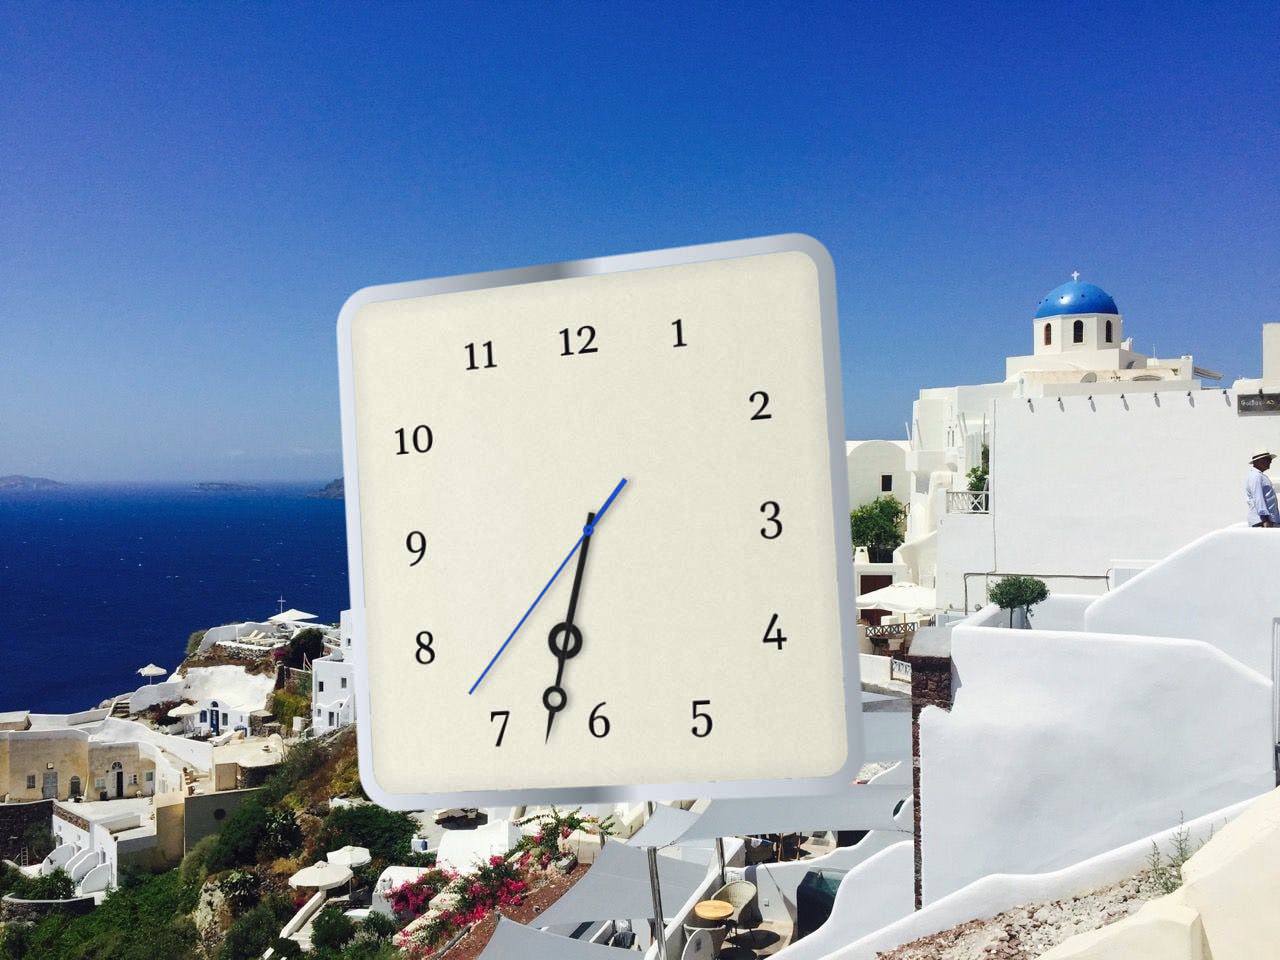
6:32:37
